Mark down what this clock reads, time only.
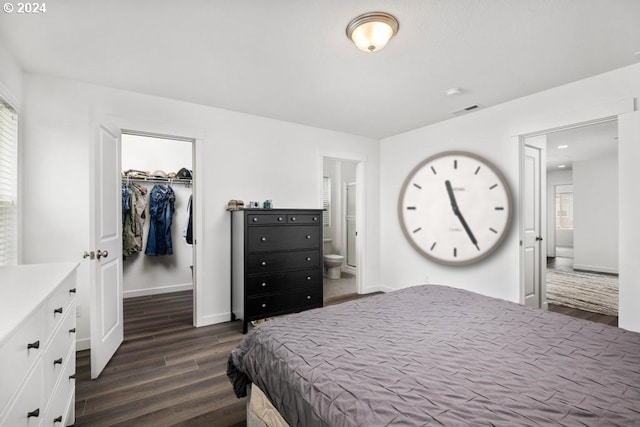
11:25
